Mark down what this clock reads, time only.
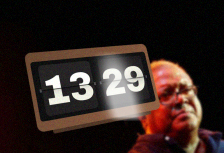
13:29
